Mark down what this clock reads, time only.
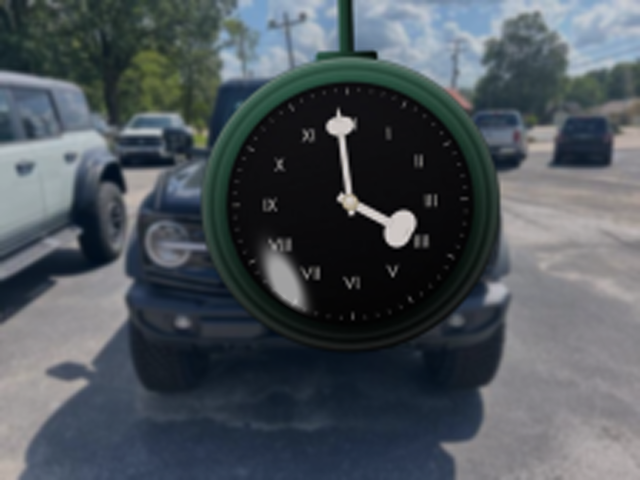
3:59
